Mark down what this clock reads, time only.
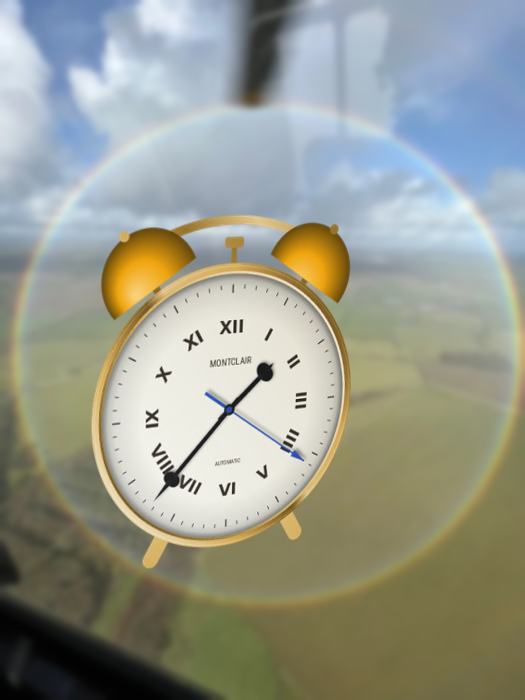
1:37:21
